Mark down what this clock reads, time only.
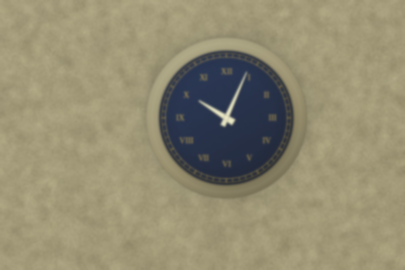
10:04
